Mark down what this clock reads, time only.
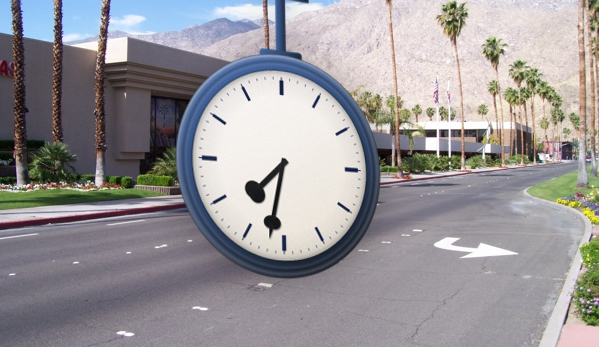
7:32
